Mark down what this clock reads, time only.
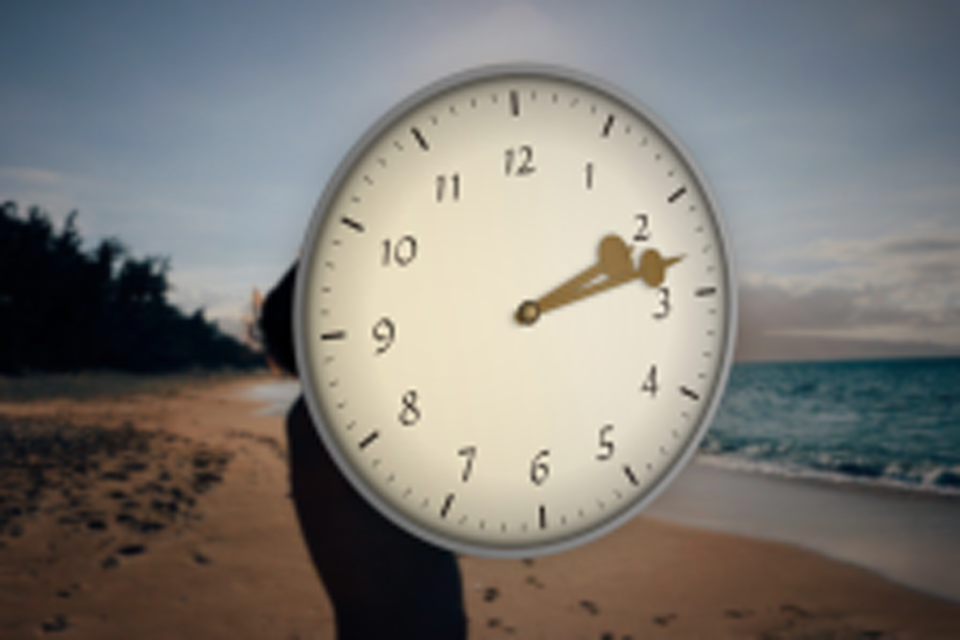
2:13
